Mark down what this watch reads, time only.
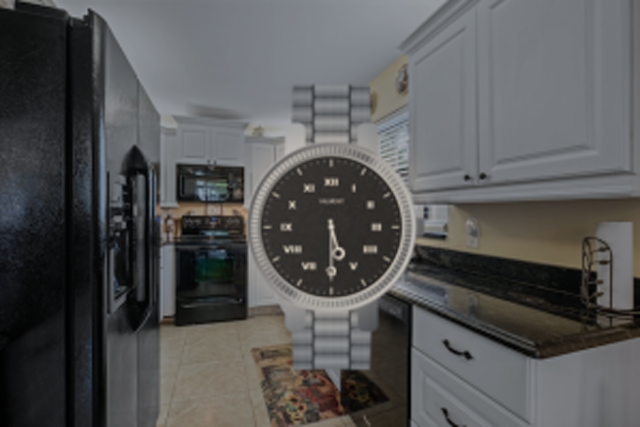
5:30
